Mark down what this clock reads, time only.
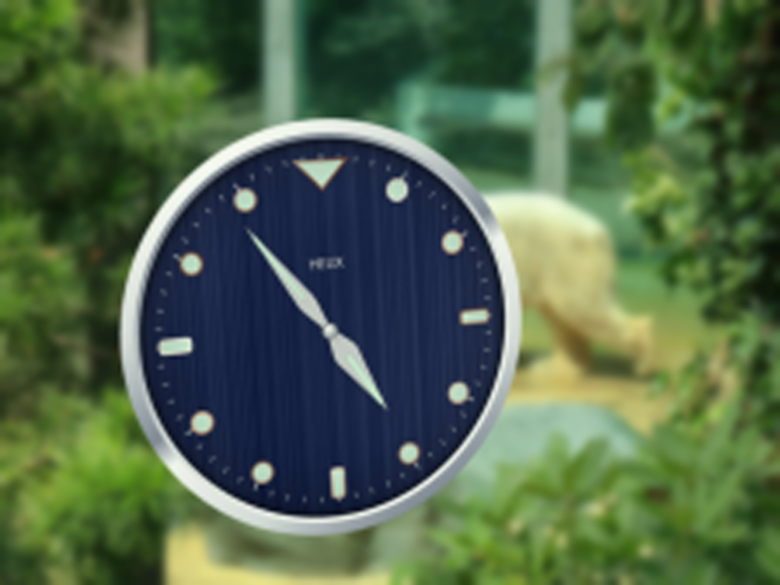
4:54
